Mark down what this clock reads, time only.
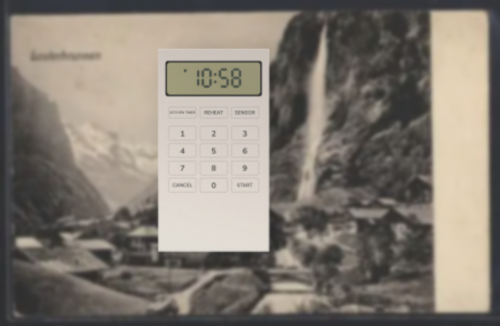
10:58
